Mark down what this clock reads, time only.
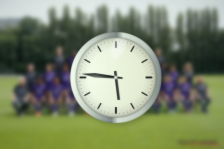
5:46
